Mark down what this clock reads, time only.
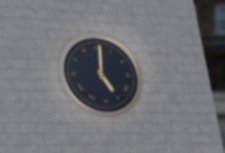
5:01
